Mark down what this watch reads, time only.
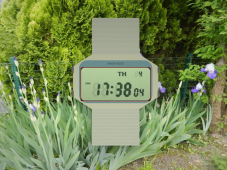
17:38:04
